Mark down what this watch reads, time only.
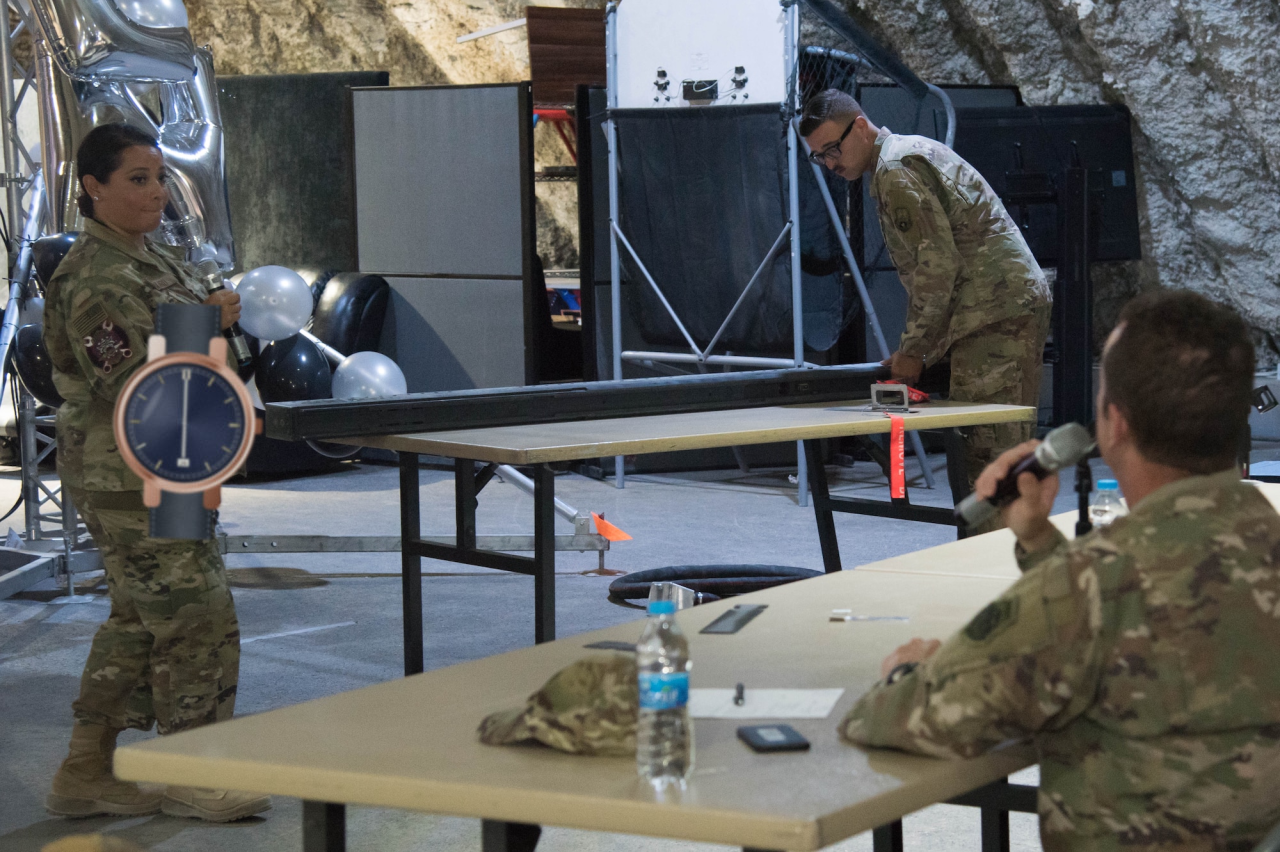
6:00
